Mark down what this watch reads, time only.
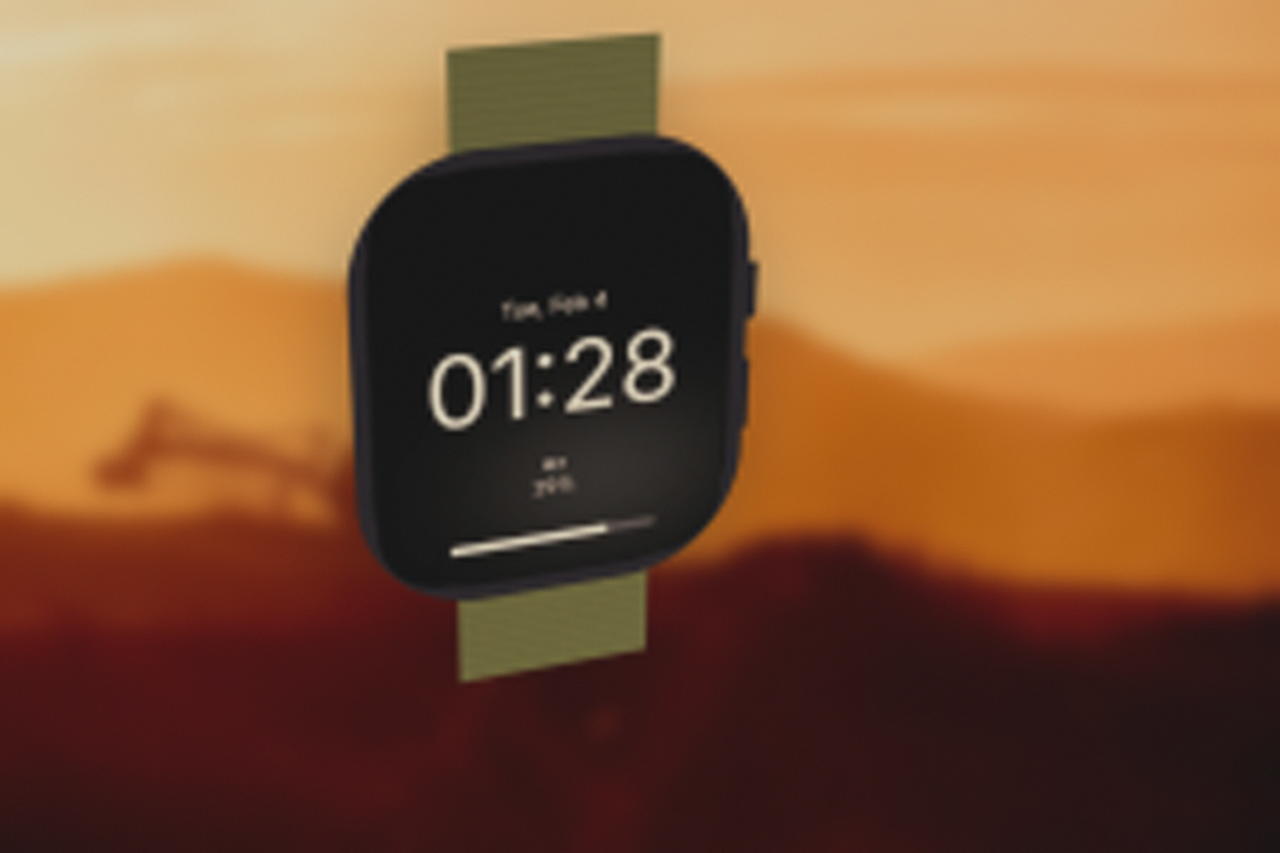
1:28
